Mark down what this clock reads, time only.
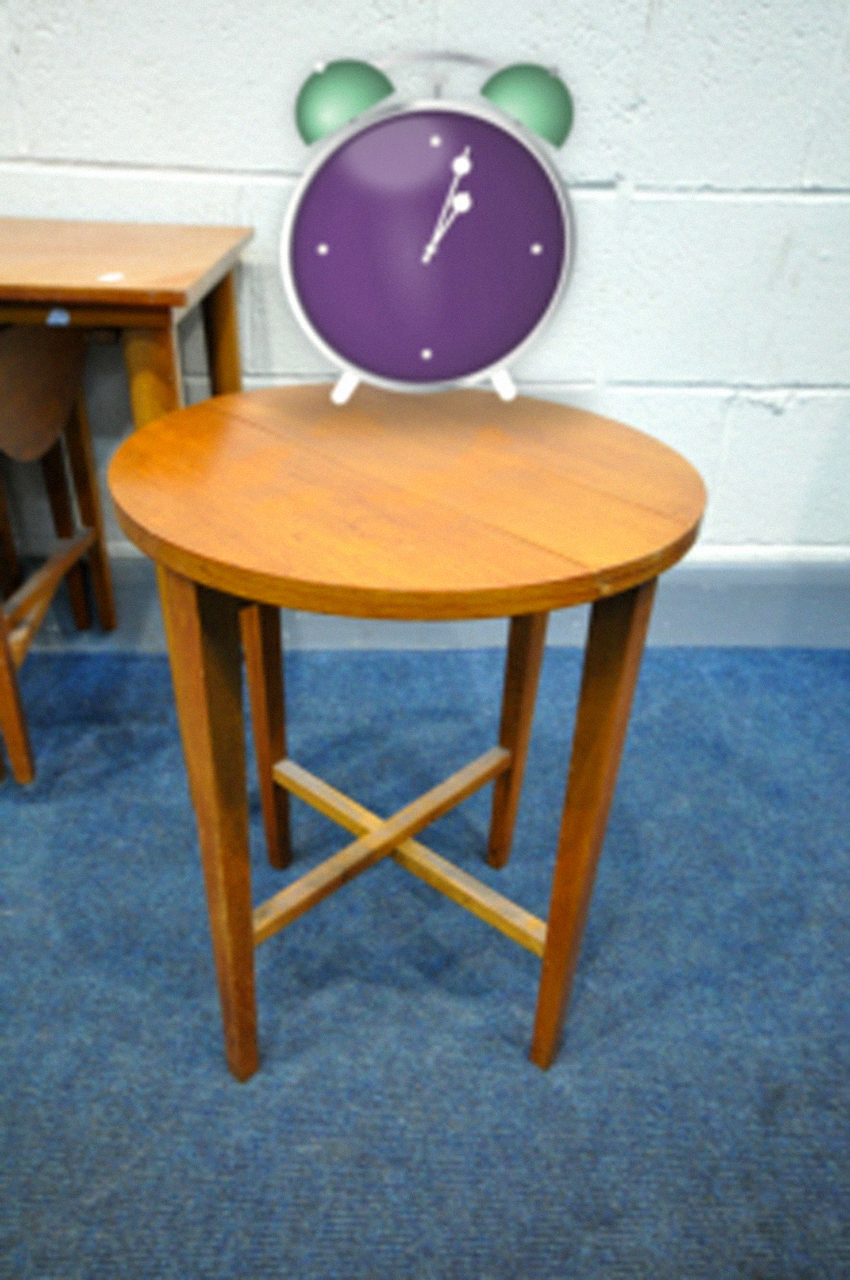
1:03
